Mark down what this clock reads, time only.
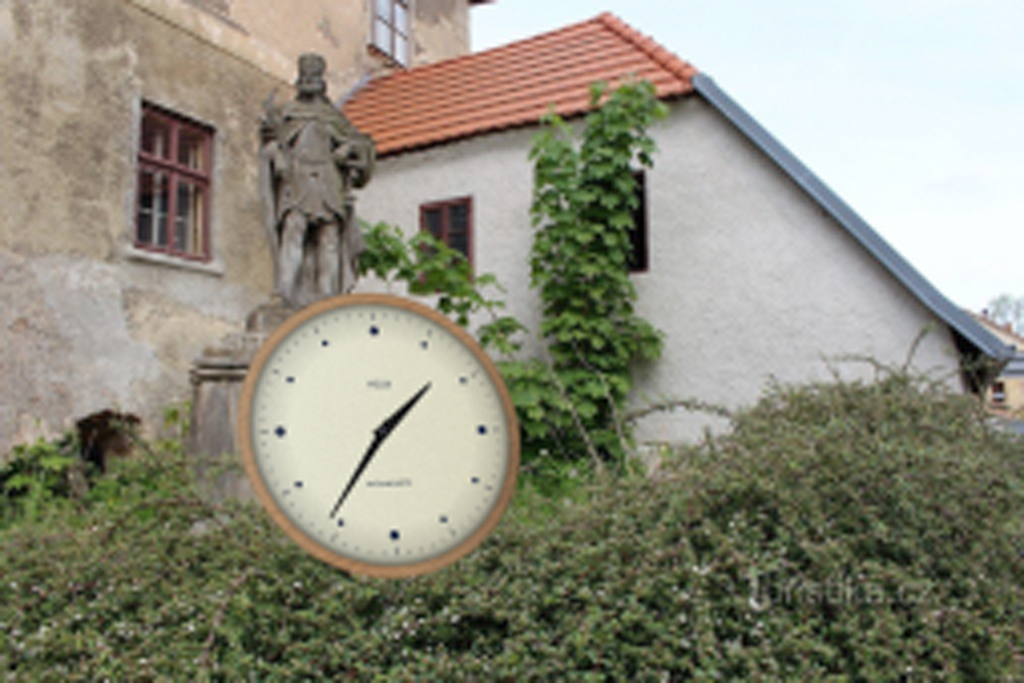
1:36
